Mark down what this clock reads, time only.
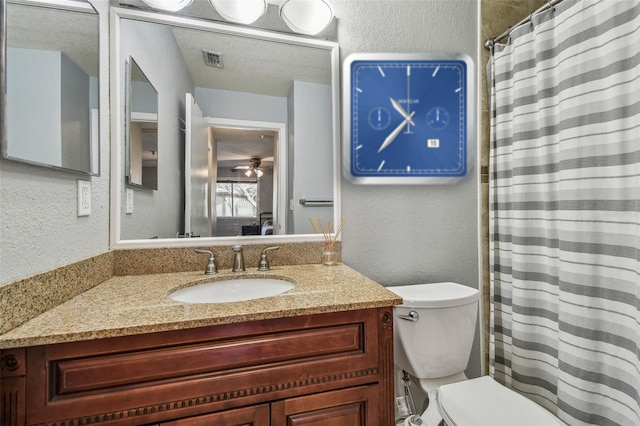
10:37
